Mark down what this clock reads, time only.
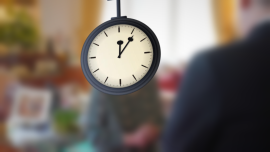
12:06
